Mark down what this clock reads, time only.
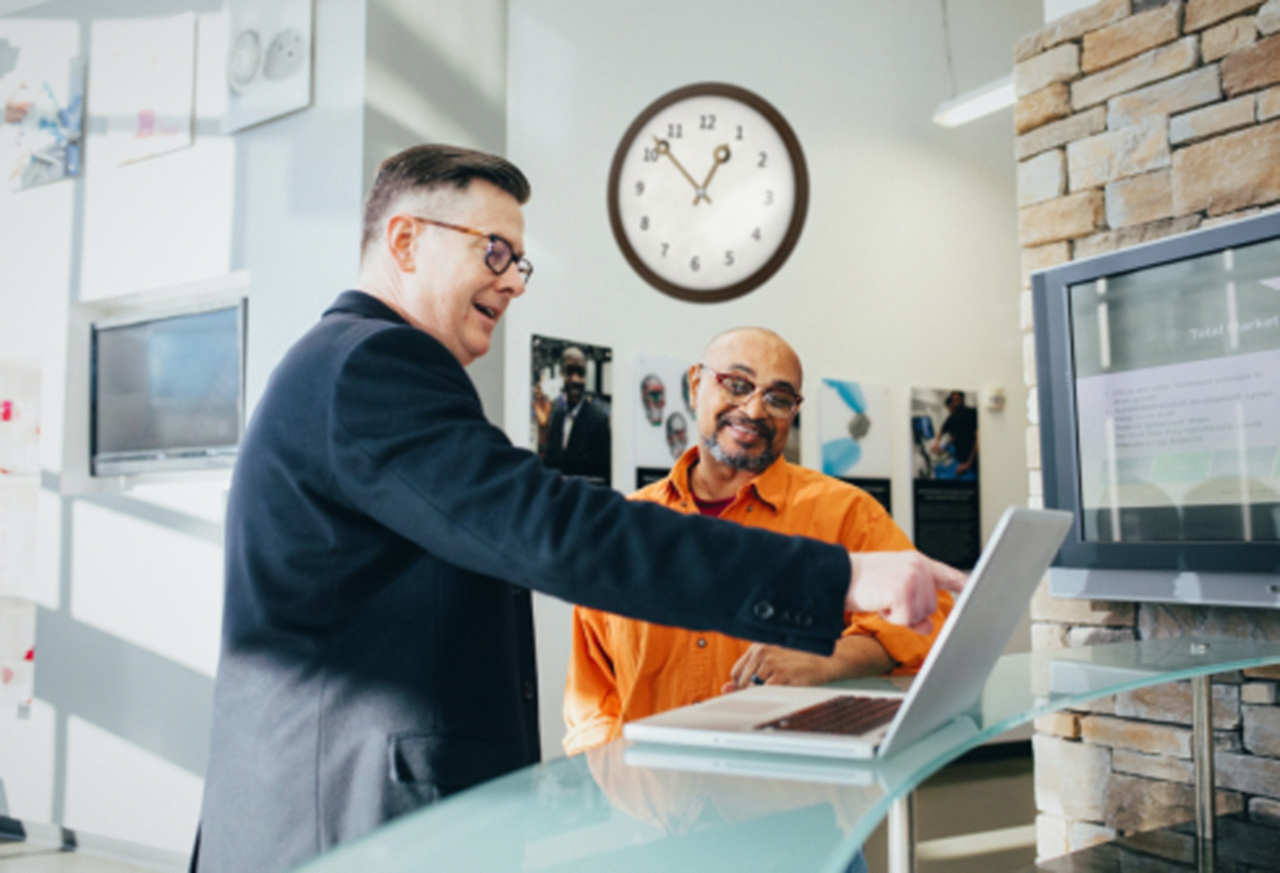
12:52
